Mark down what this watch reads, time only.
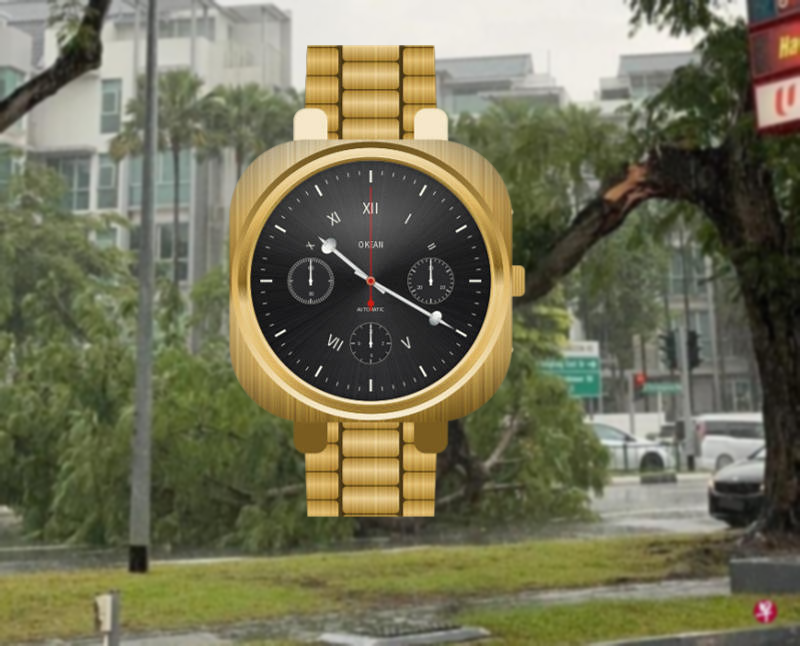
10:20
